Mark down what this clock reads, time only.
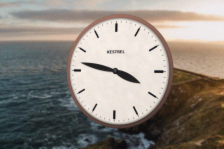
3:47
